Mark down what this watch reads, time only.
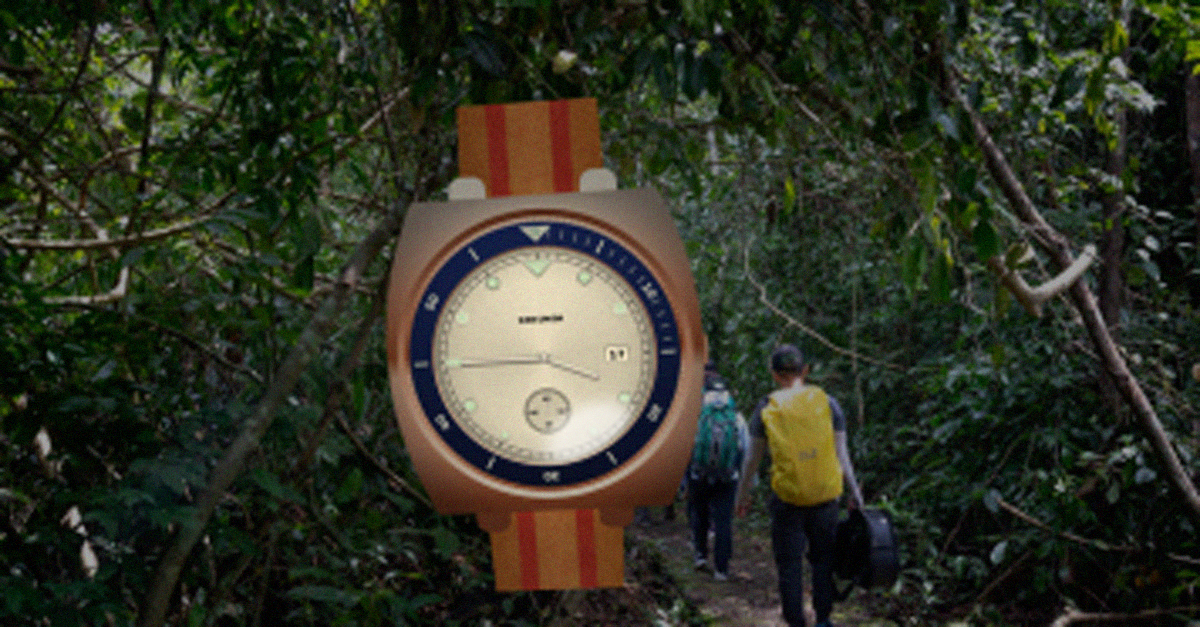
3:45
